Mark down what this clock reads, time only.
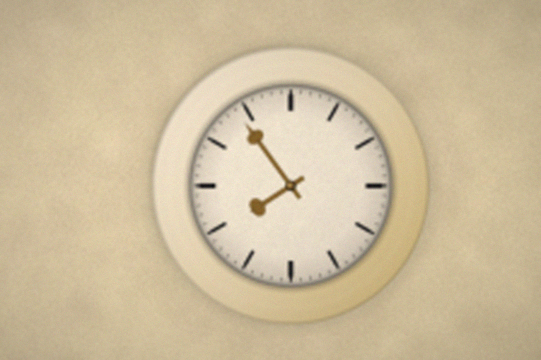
7:54
